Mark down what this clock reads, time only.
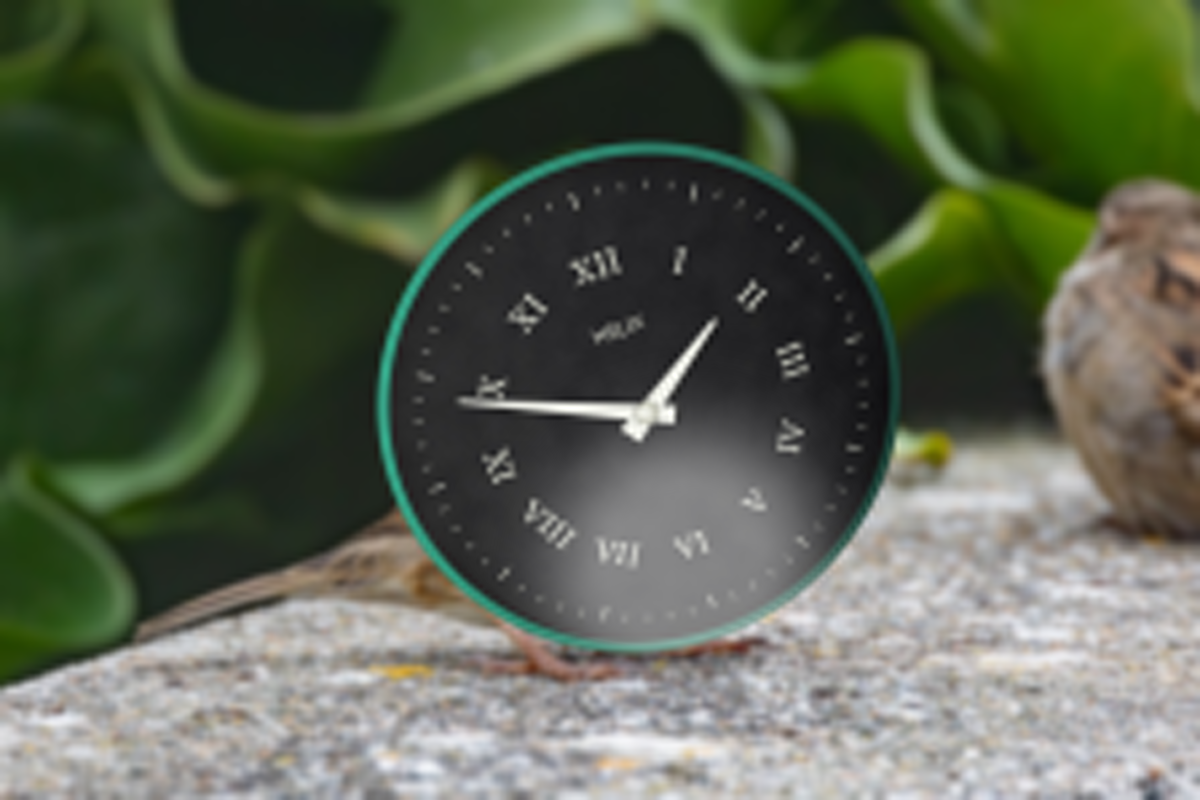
1:49
